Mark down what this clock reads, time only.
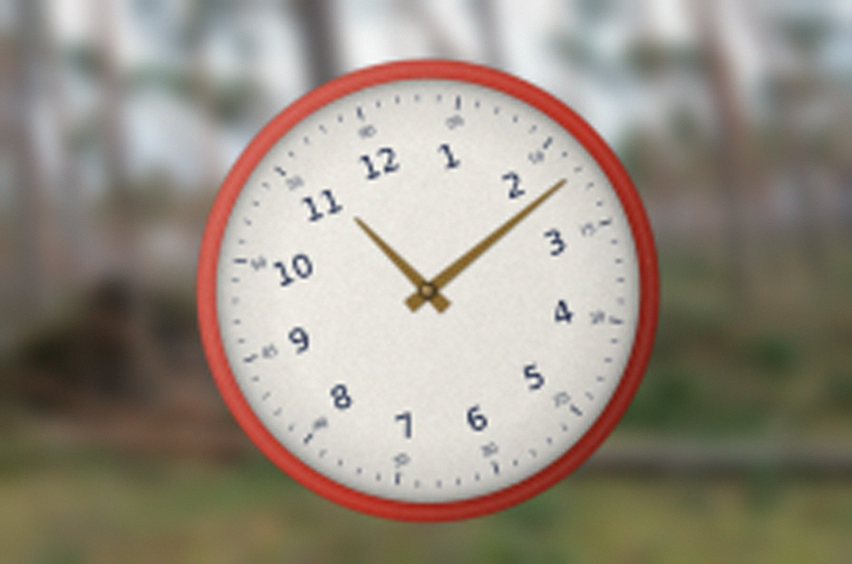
11:12
